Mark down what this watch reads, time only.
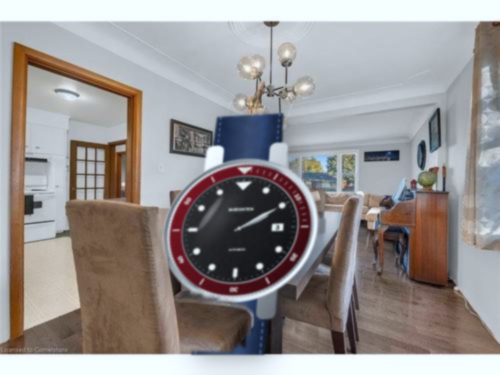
2:10
